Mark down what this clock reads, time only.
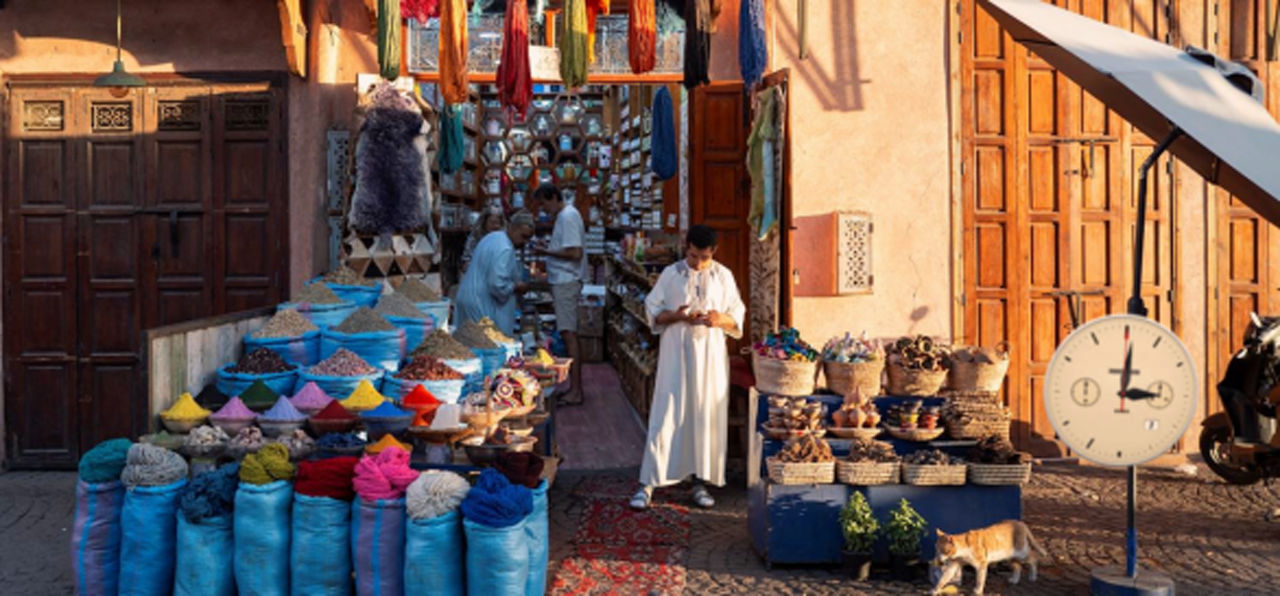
3:01
